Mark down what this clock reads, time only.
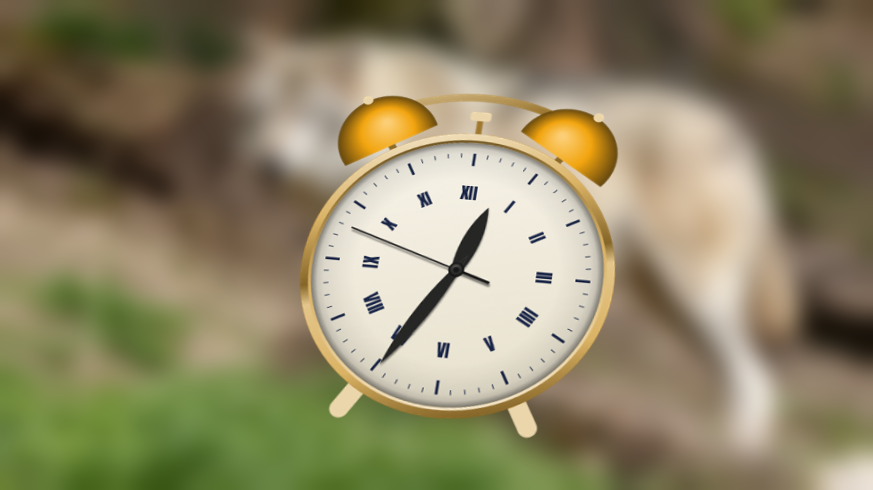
12:34:48
